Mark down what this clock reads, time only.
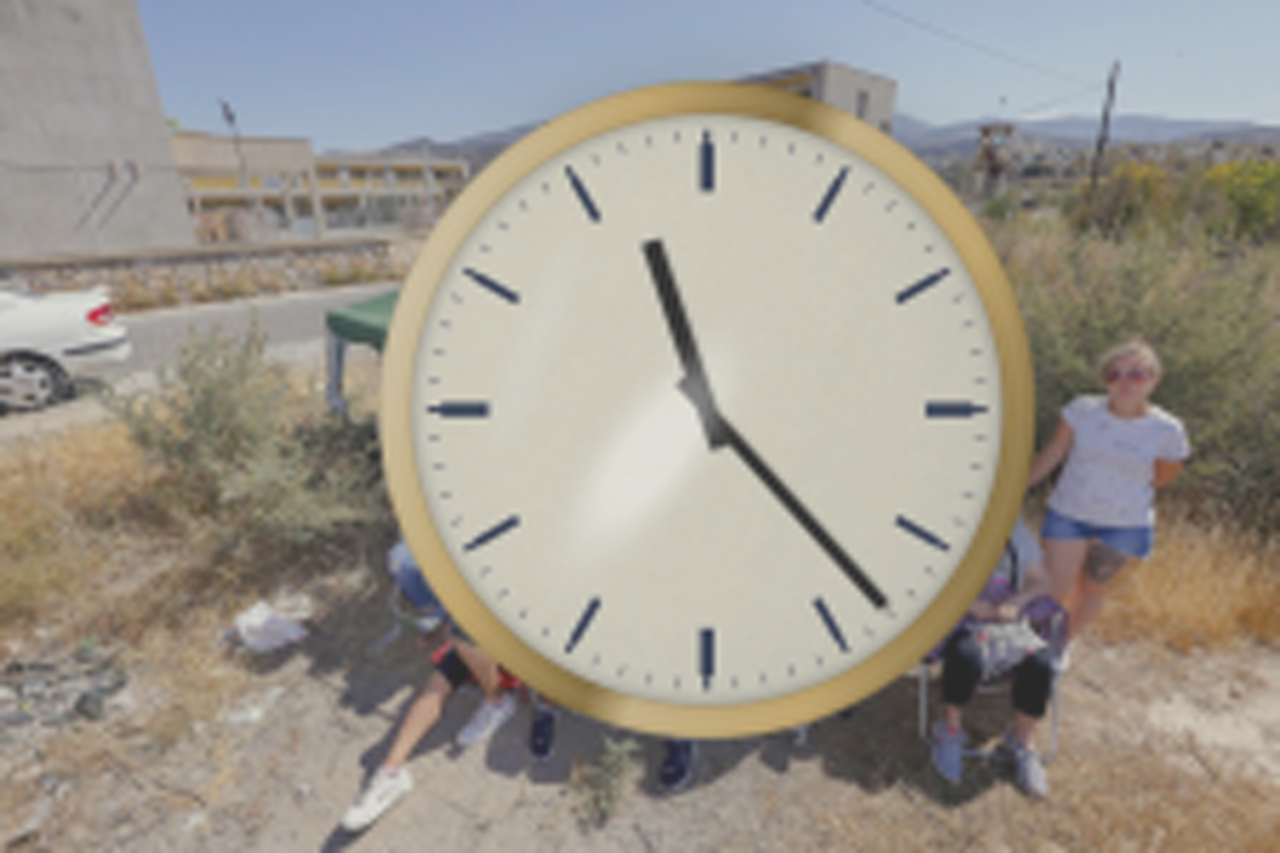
11:23
